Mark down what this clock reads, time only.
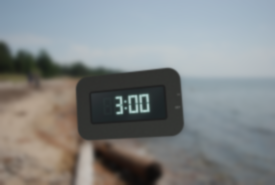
3:00
